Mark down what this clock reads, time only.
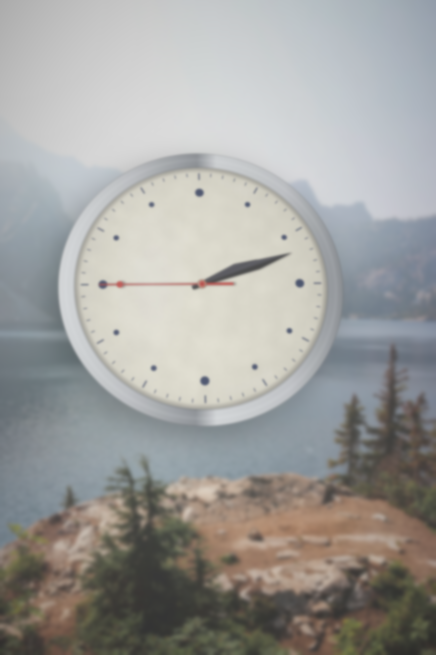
2:11:45
